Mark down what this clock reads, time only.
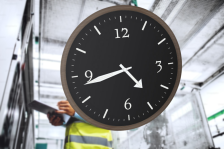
4:43
